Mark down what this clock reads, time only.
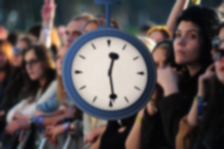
12:29
